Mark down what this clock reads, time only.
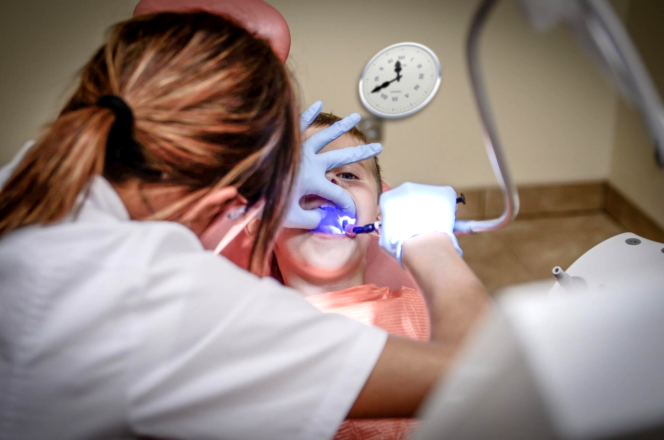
11:40
